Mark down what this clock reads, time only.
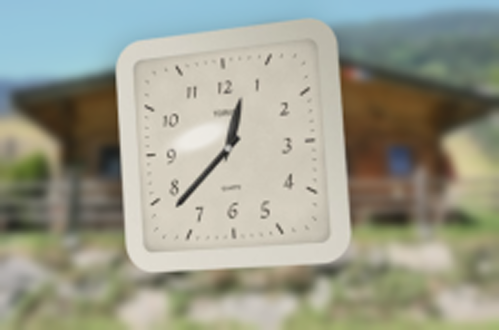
12:38
